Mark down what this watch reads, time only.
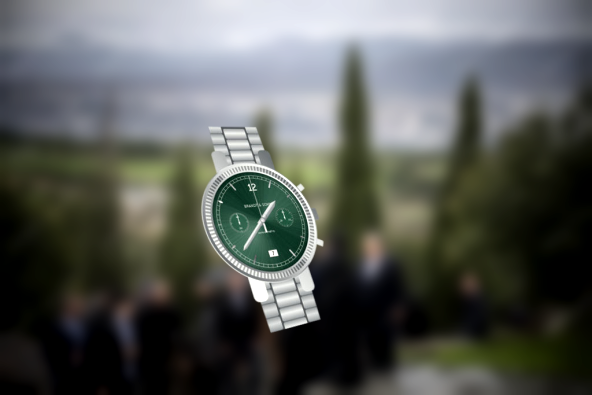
1:38
